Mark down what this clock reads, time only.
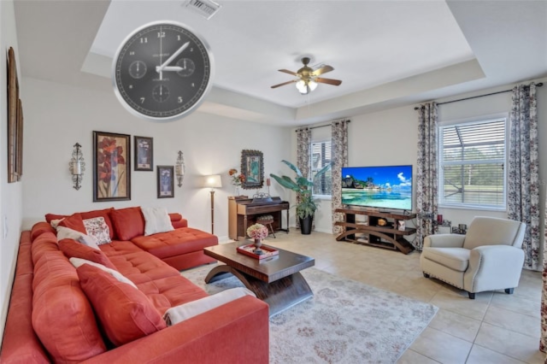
3:08
